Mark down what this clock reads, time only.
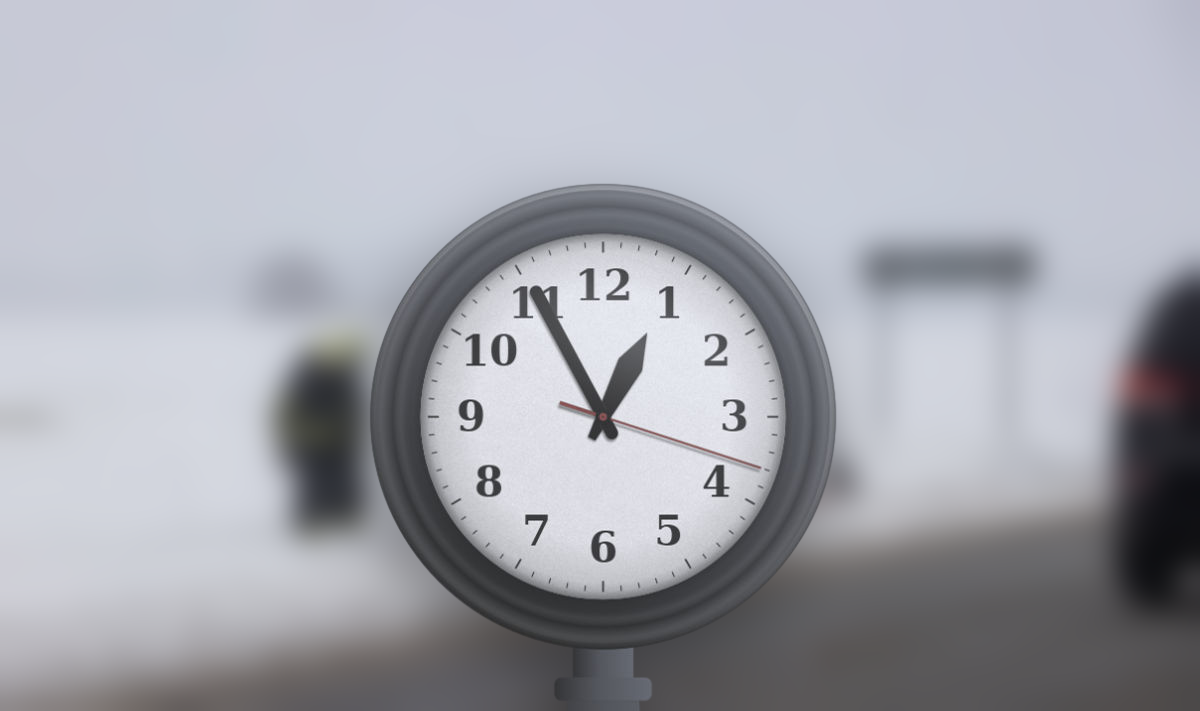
12:55:18
